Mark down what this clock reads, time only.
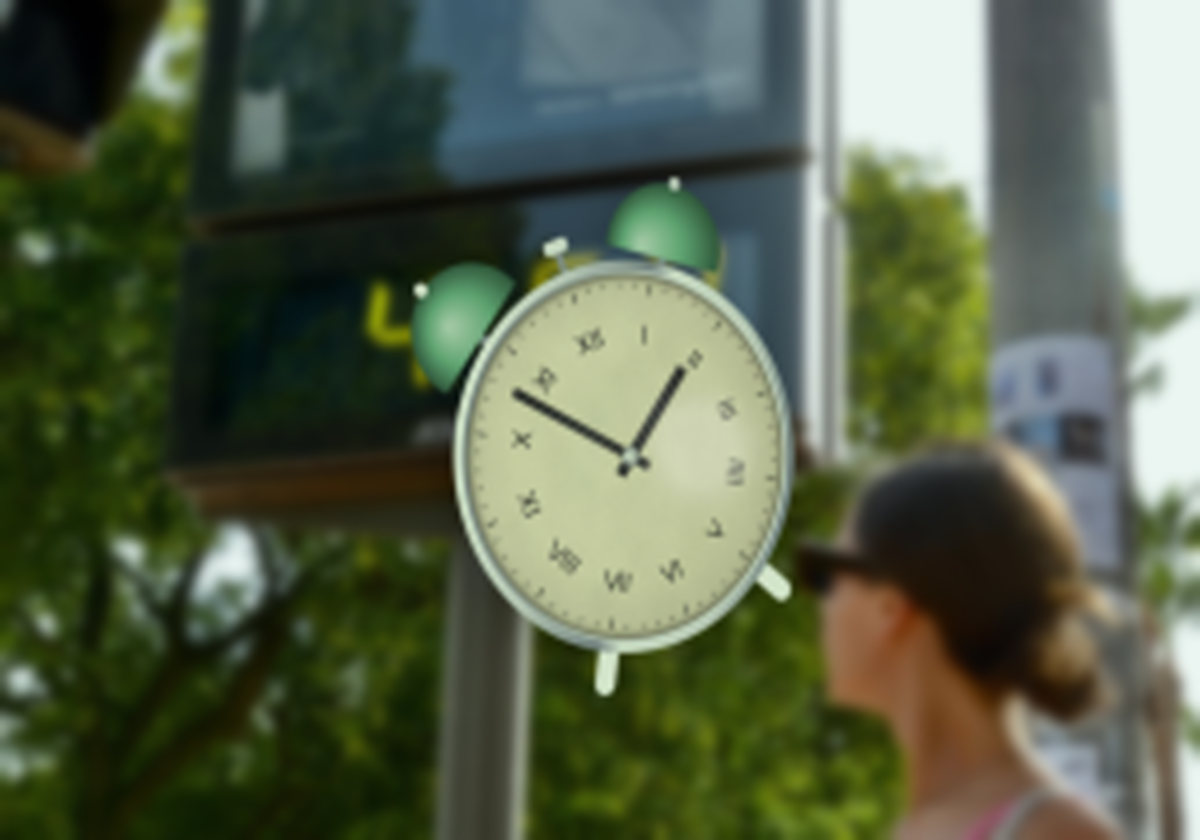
1:53
